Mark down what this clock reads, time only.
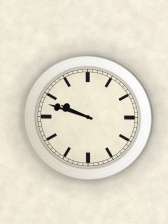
9:48
